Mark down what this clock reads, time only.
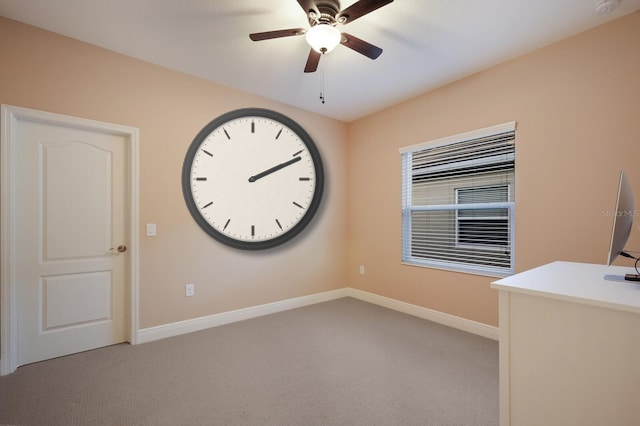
2:11
